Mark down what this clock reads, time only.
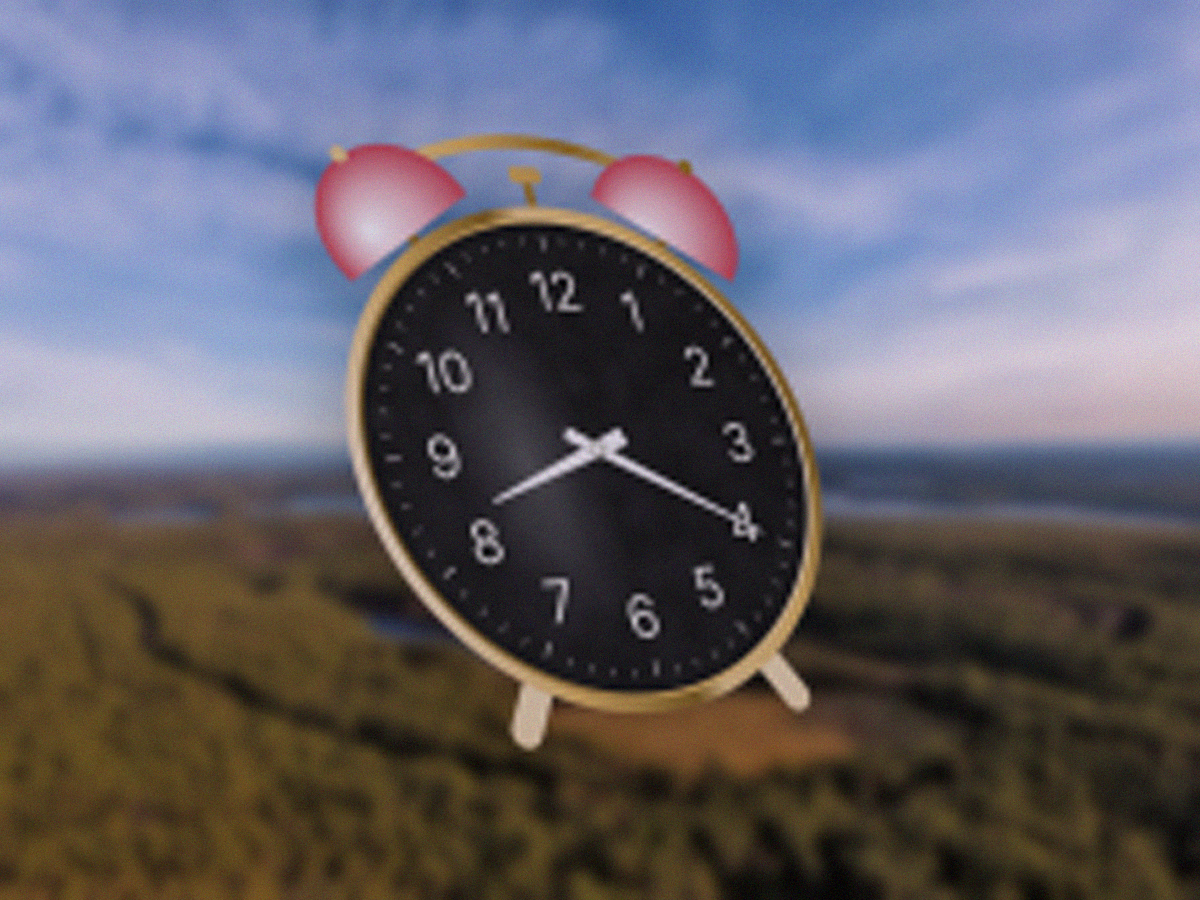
8:20
